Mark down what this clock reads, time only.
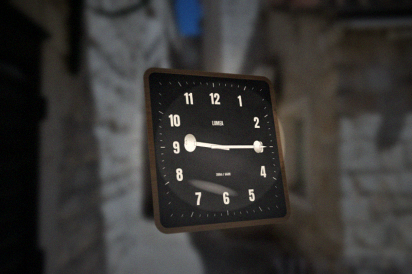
9:15
